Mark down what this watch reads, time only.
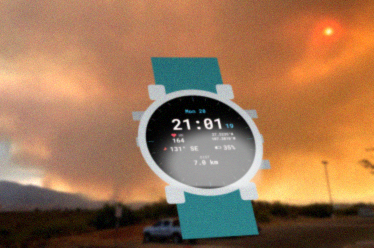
21:01
